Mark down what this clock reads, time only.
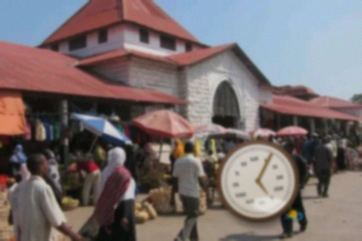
5:06
